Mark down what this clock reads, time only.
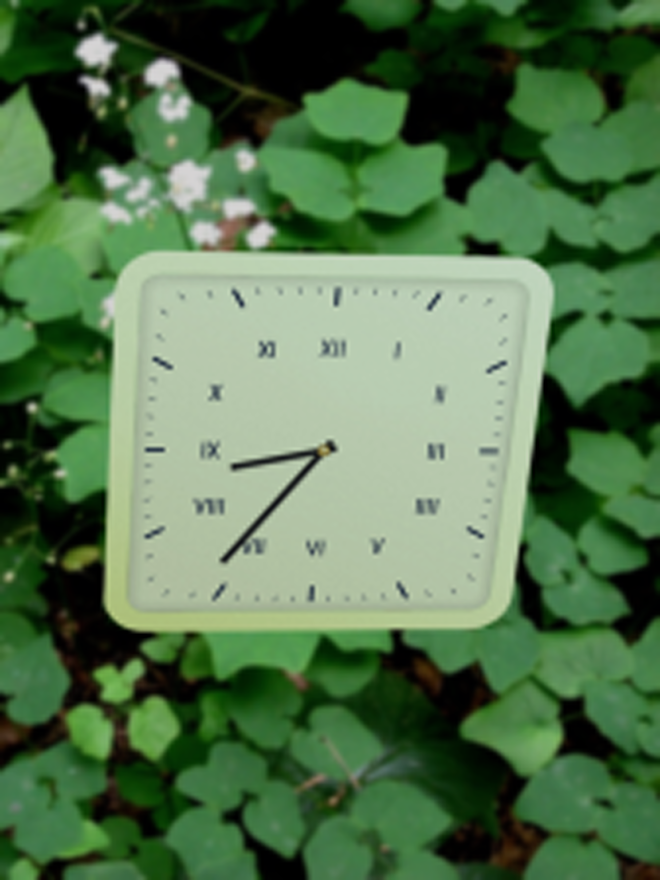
8:36
